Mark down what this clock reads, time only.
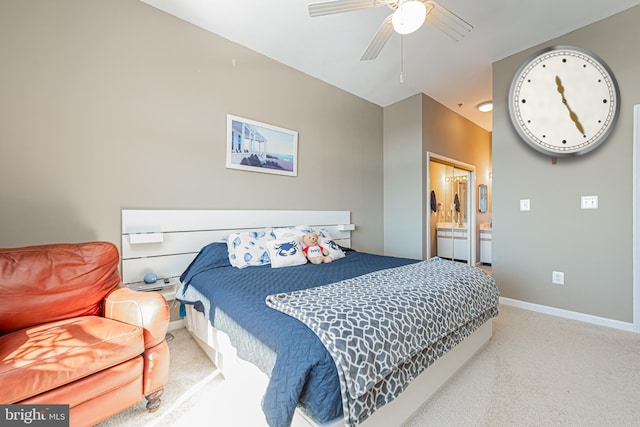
11:25
